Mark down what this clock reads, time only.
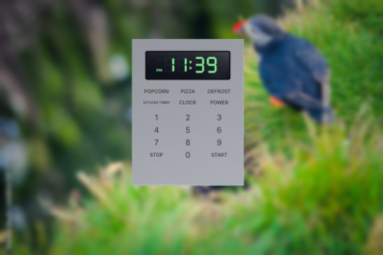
11:39
